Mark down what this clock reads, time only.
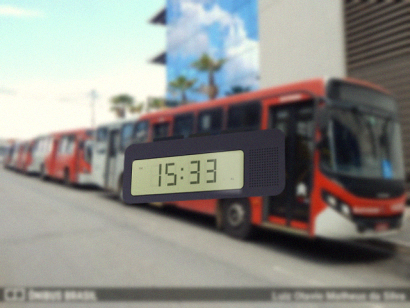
15:33
